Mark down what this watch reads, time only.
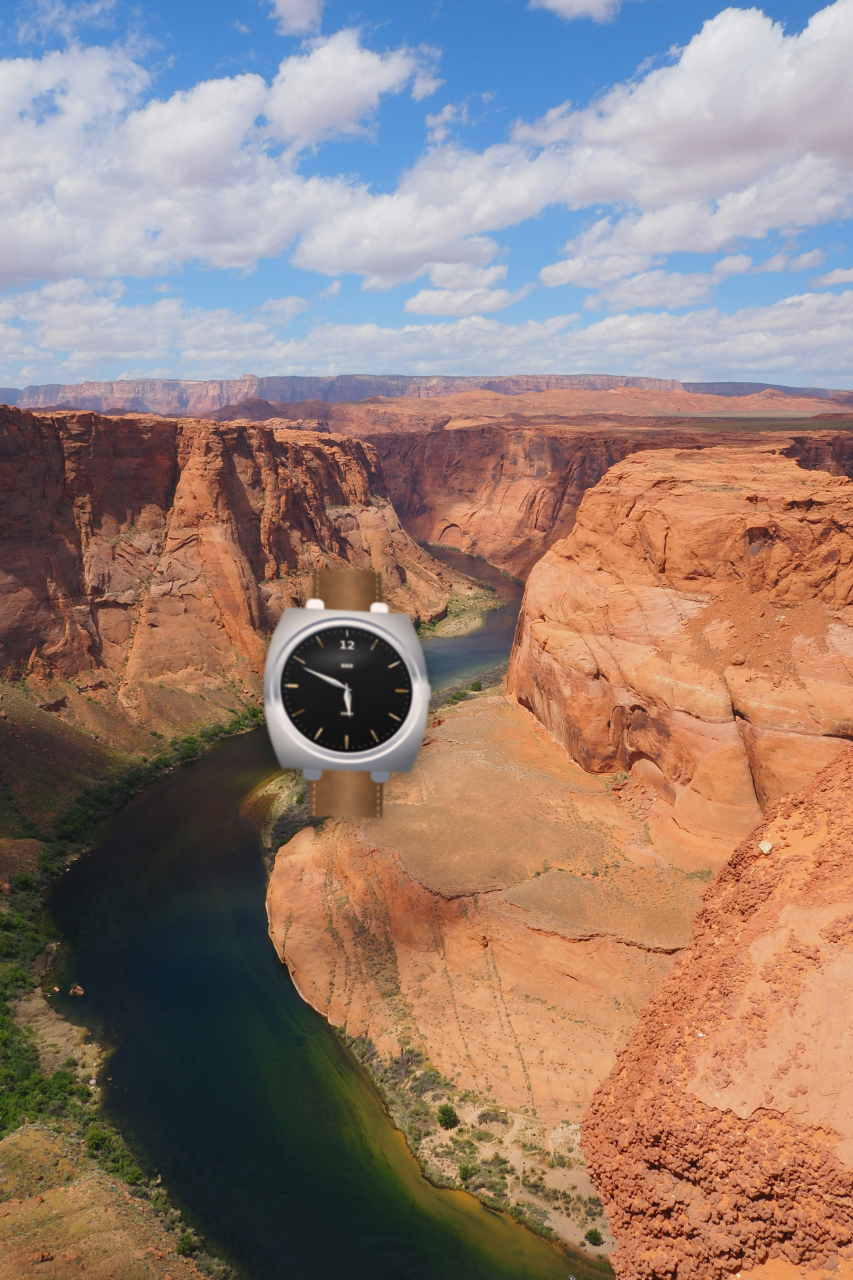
5:49
